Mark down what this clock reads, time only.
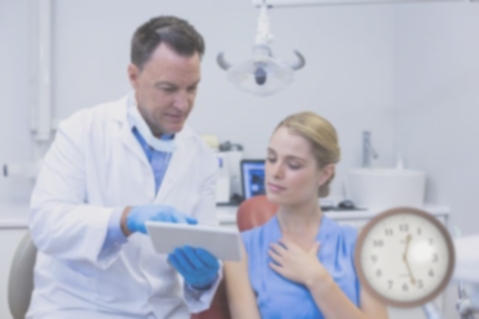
12:27
